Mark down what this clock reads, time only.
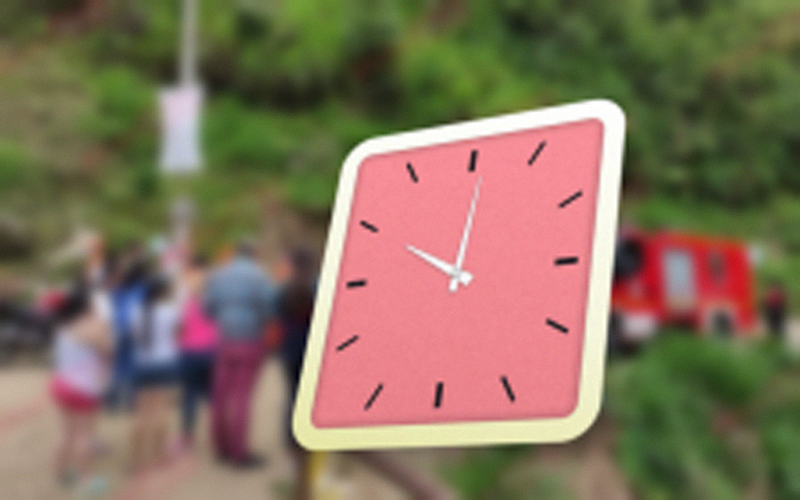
10:01
